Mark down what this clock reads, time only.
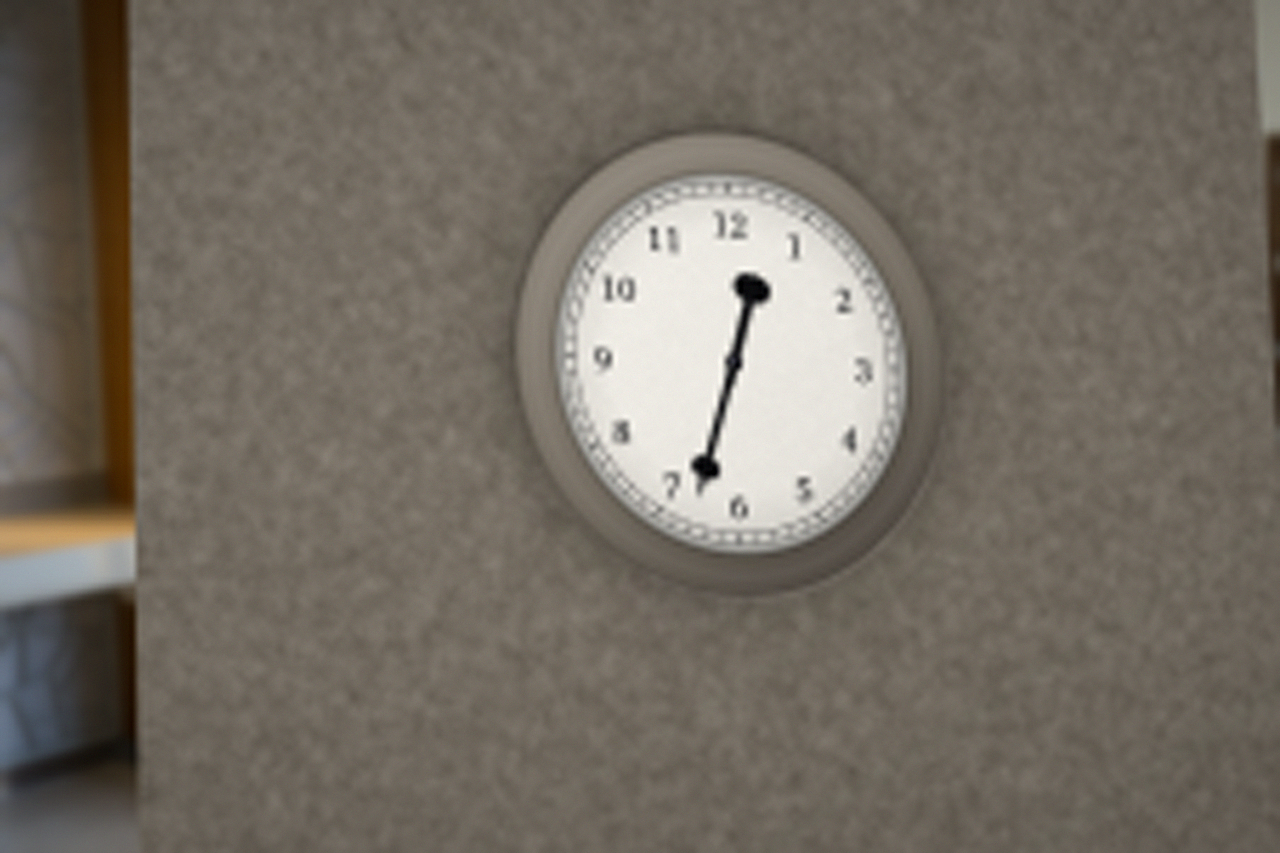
12:33
